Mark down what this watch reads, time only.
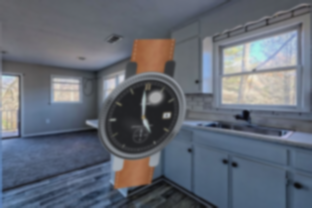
4:59
